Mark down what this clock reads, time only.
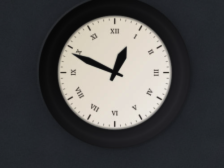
12:49
